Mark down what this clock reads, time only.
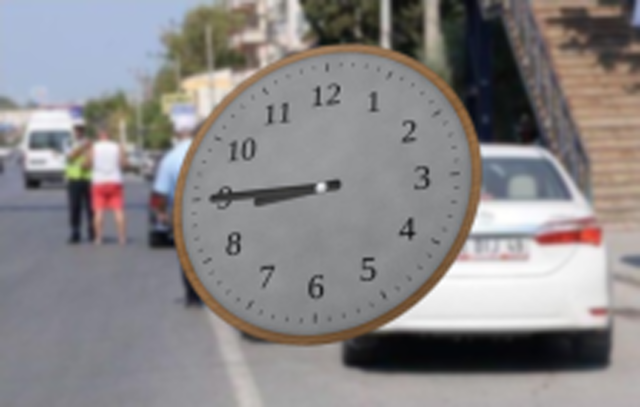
8:45
